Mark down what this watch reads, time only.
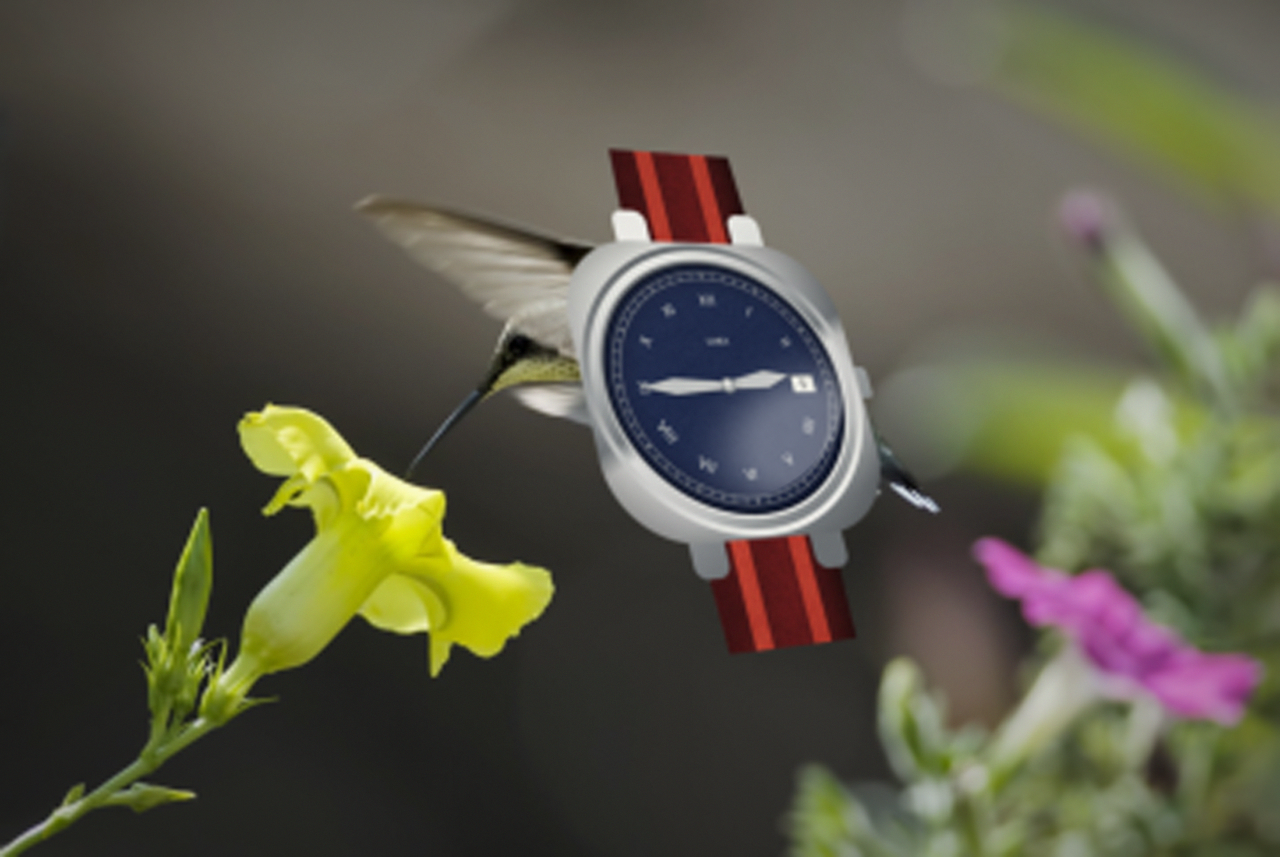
2:45
